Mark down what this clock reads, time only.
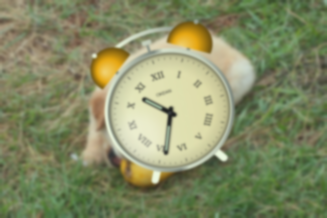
10:34
